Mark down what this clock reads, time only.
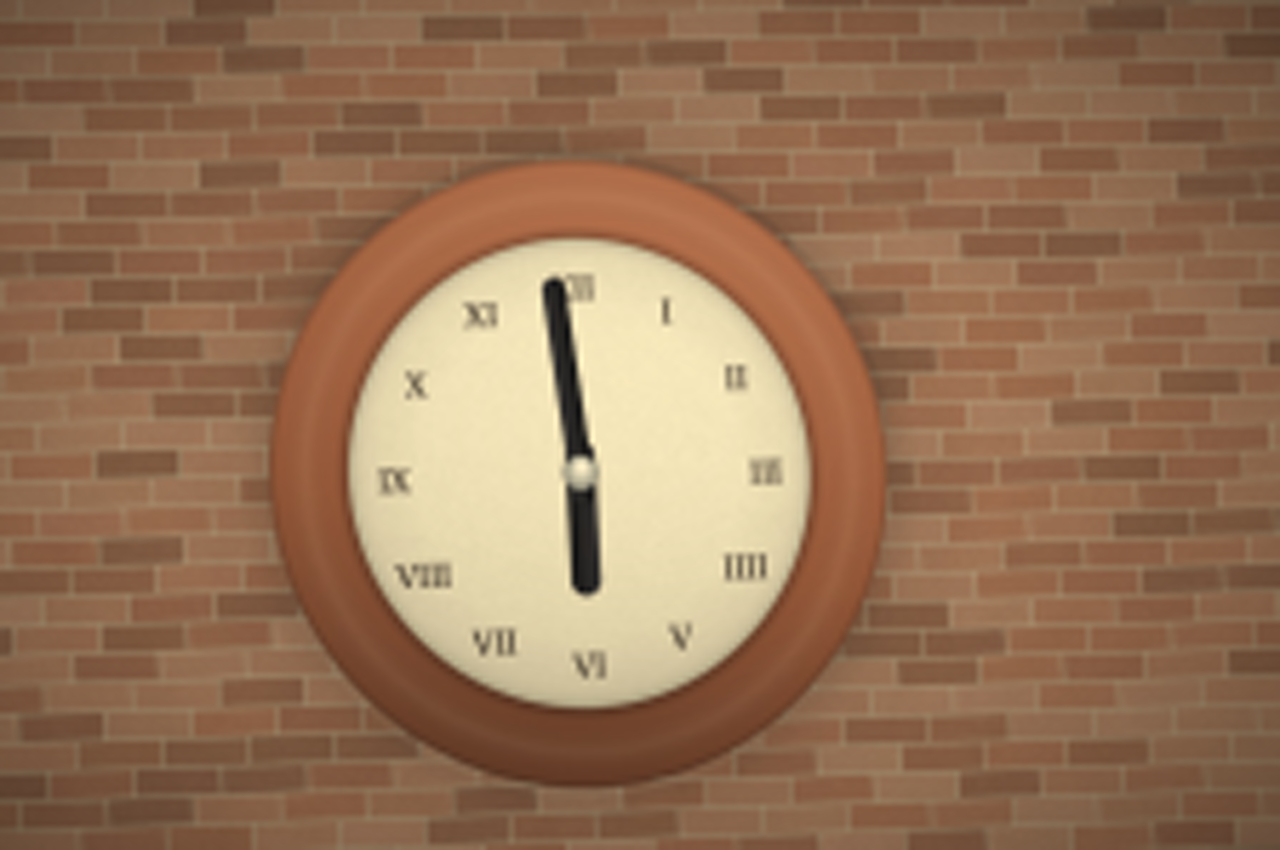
5:59
